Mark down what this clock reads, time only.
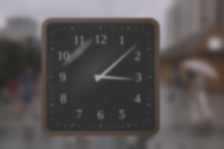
3:08
